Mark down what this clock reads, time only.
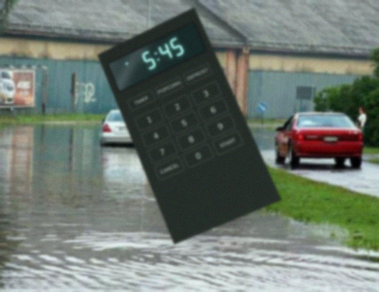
5:45
